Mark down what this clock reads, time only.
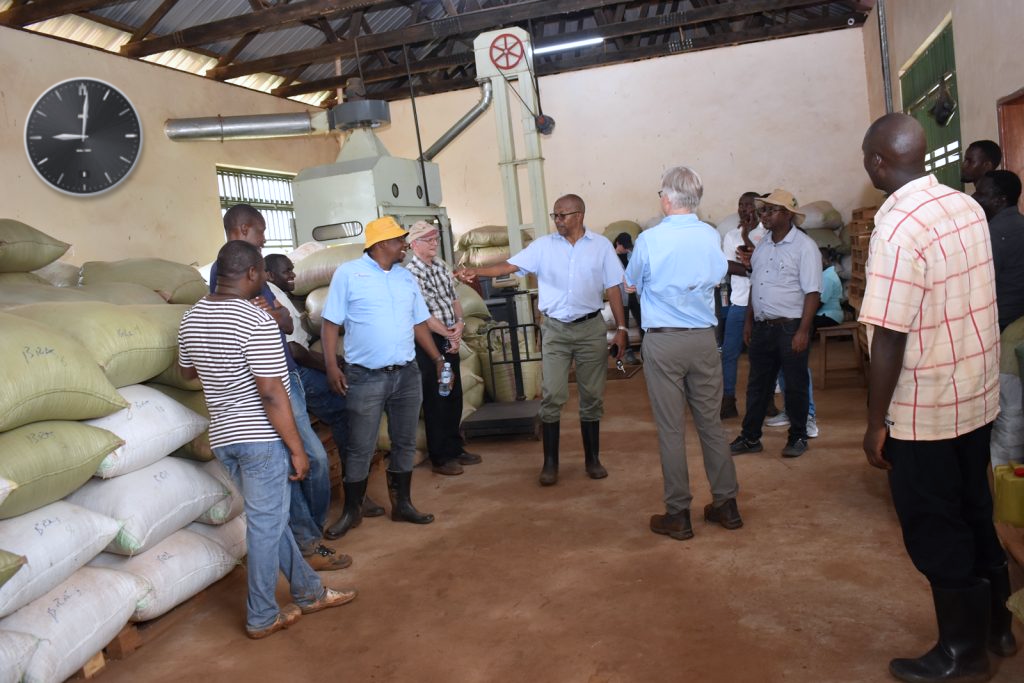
9:01
